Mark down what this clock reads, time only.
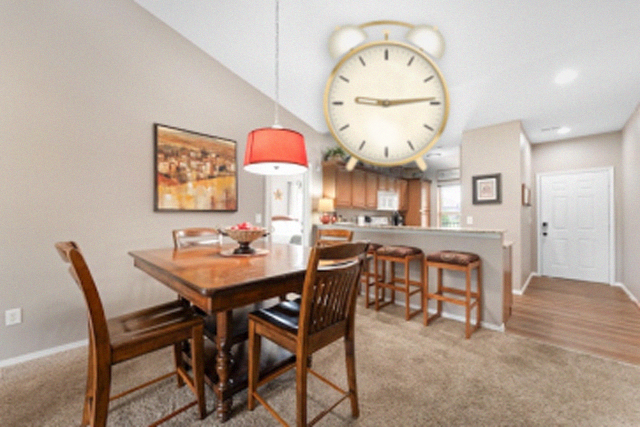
9:14
